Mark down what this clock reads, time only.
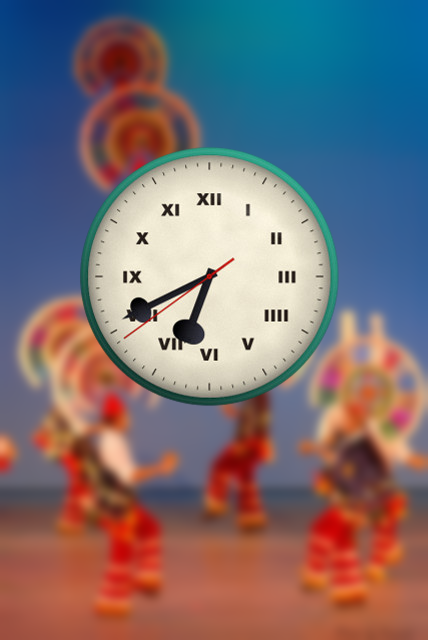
6:40:39
